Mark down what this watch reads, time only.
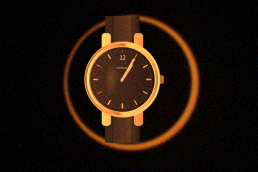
1:05
